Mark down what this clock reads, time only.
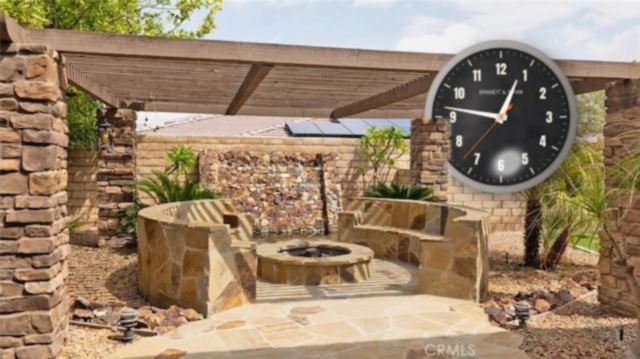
12:46:37
